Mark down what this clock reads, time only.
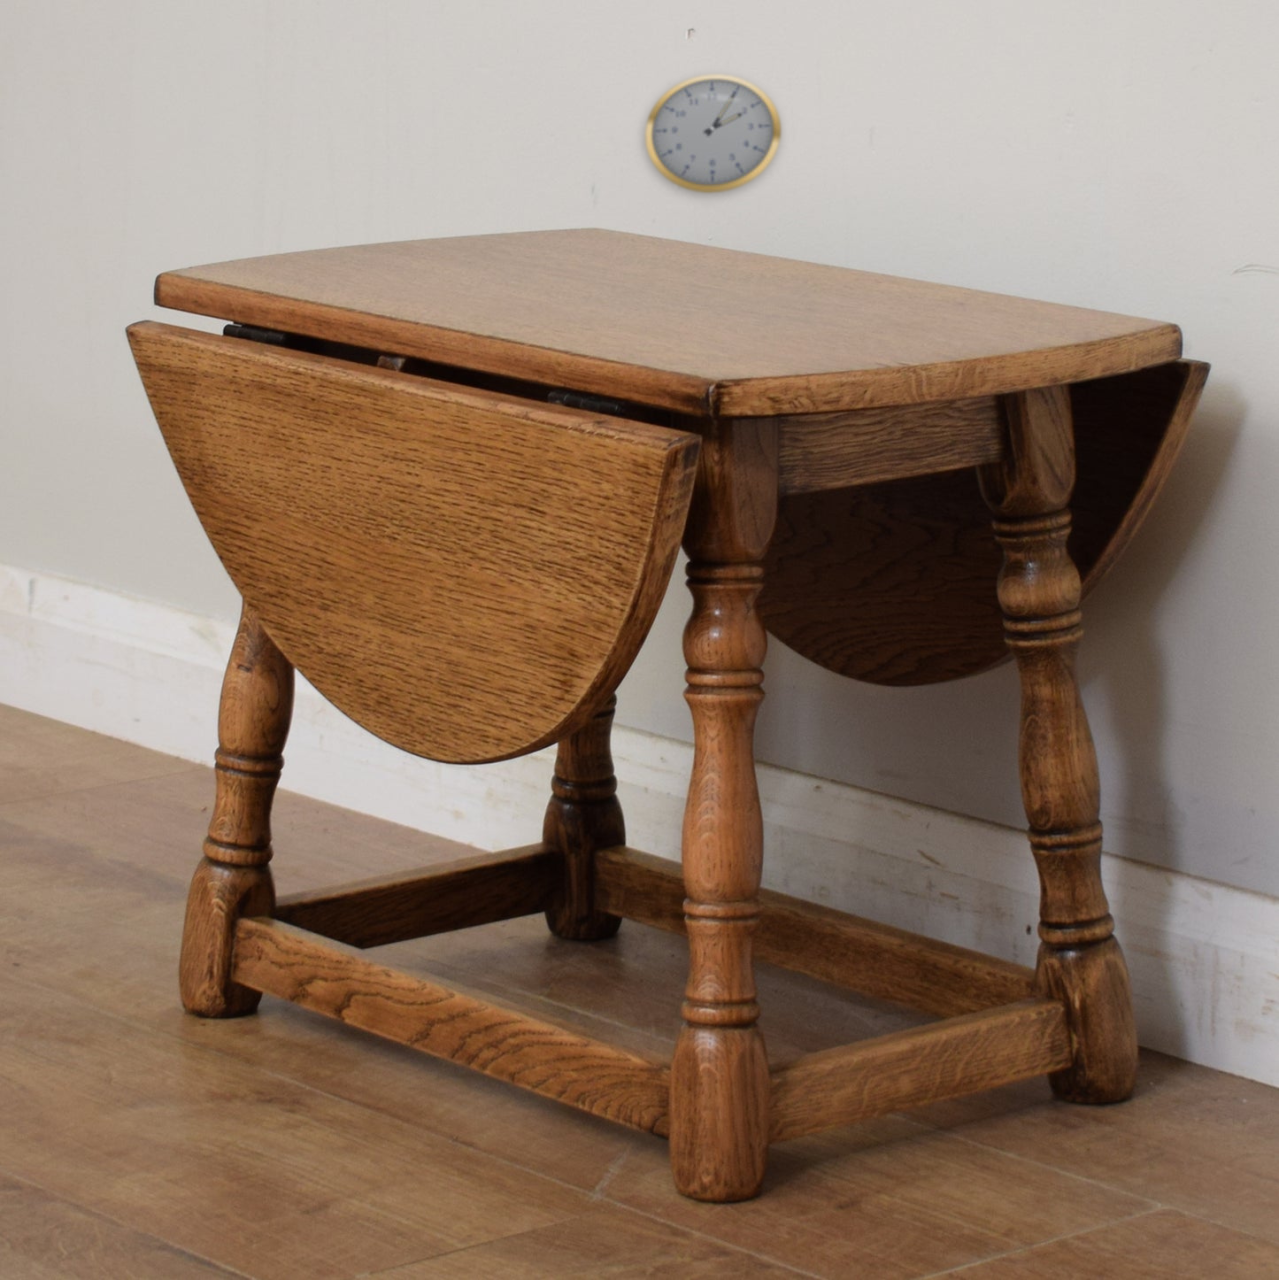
2:05
